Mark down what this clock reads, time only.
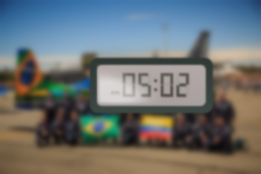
5:02
